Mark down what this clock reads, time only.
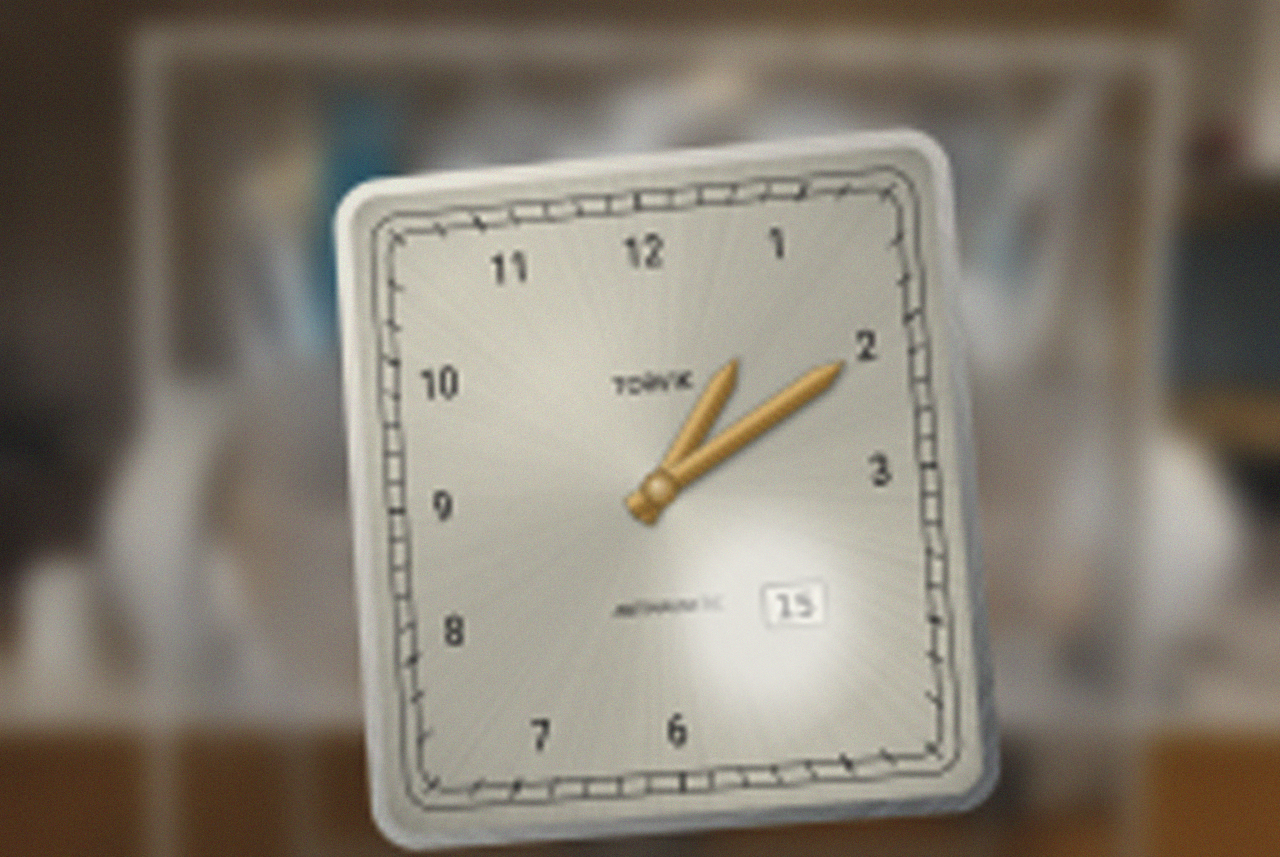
1:10
